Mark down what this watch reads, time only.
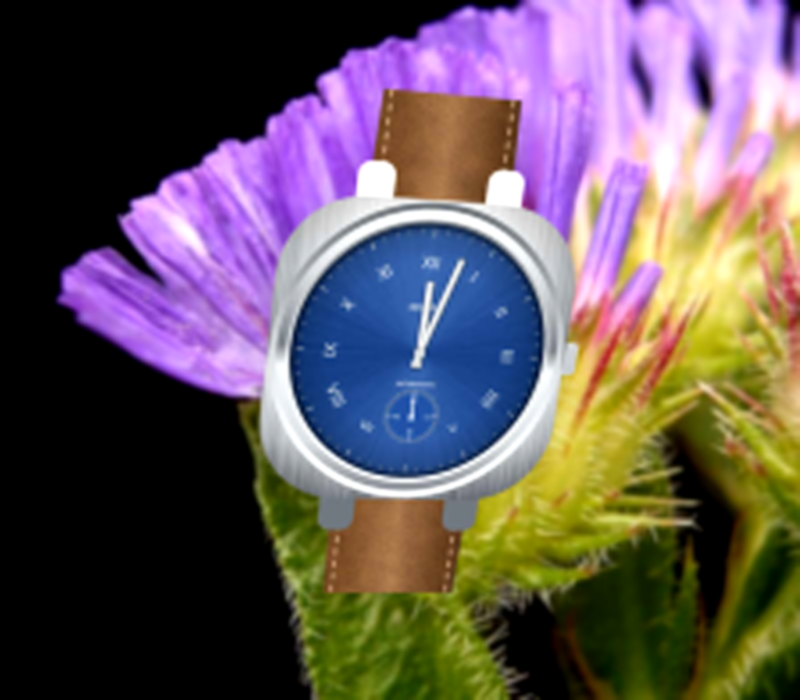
12:03
